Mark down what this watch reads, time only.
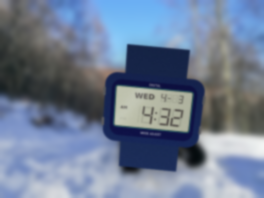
4:32
